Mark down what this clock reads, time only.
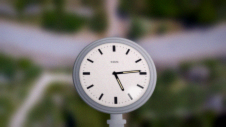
5:14
